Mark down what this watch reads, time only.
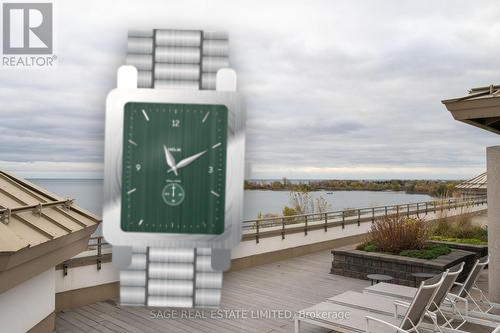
11:10
